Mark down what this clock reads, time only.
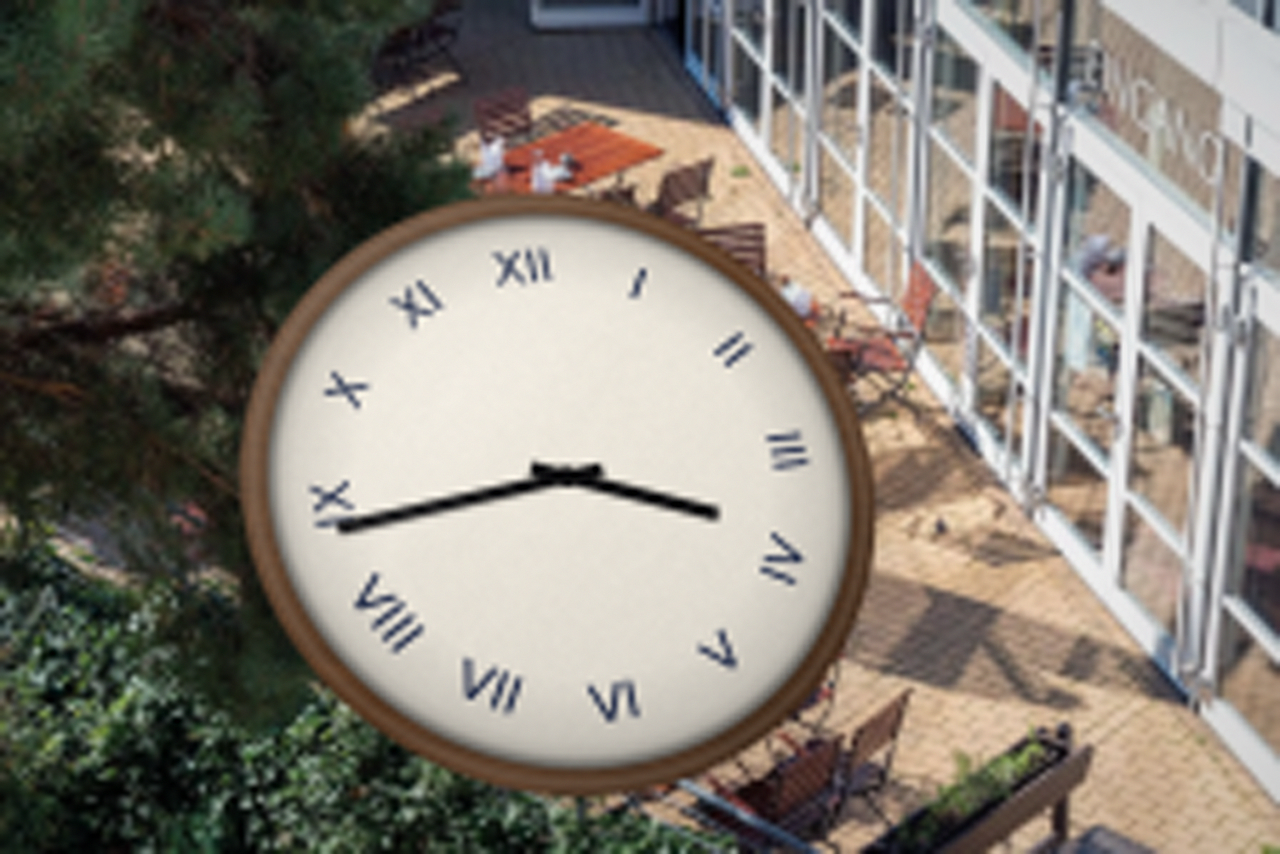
3:44
